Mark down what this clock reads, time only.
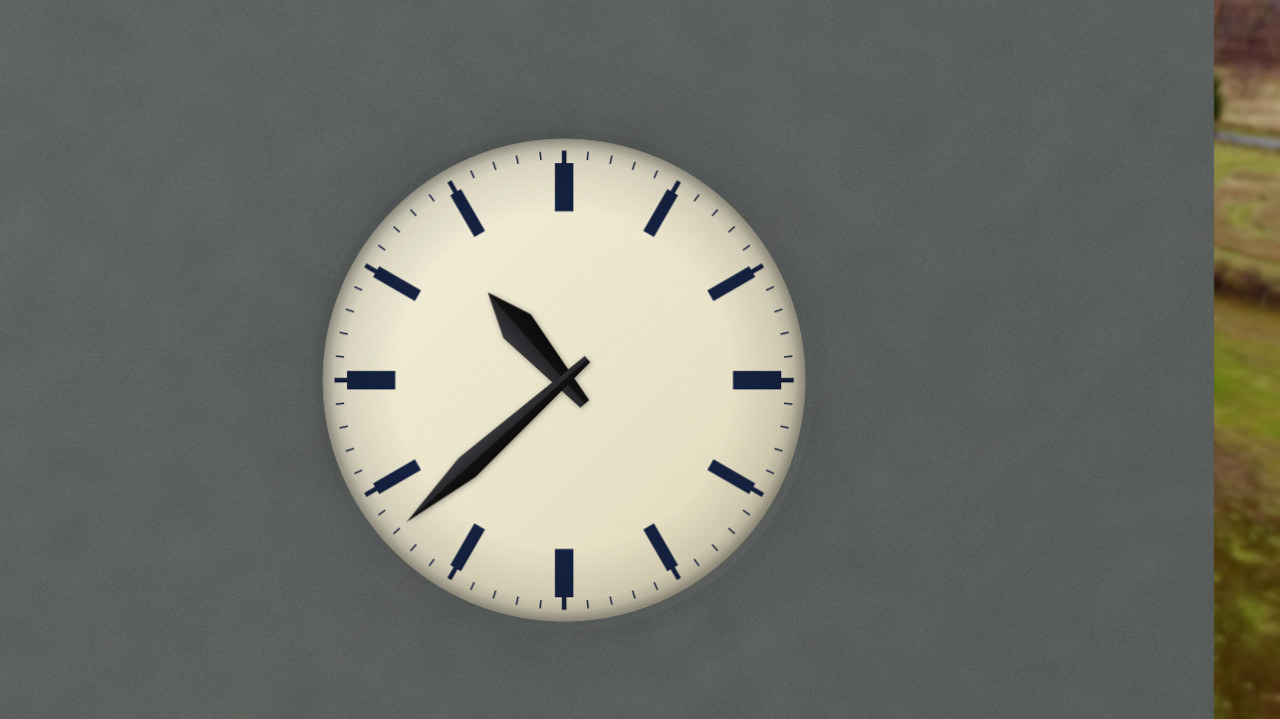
10:38
